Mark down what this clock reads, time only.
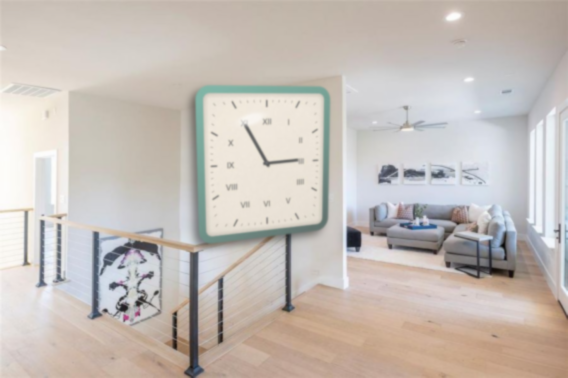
2:55
